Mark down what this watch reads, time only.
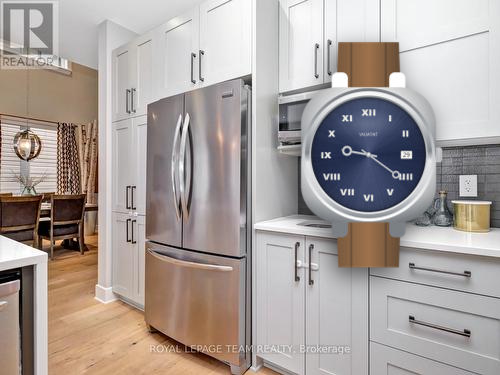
9:21
